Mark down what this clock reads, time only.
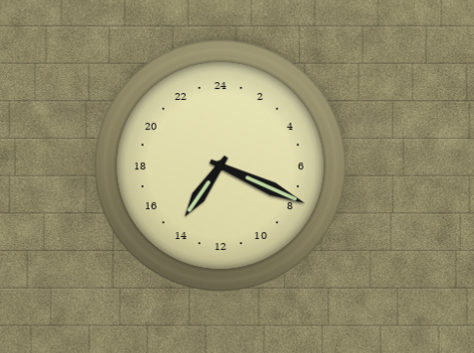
14:19
